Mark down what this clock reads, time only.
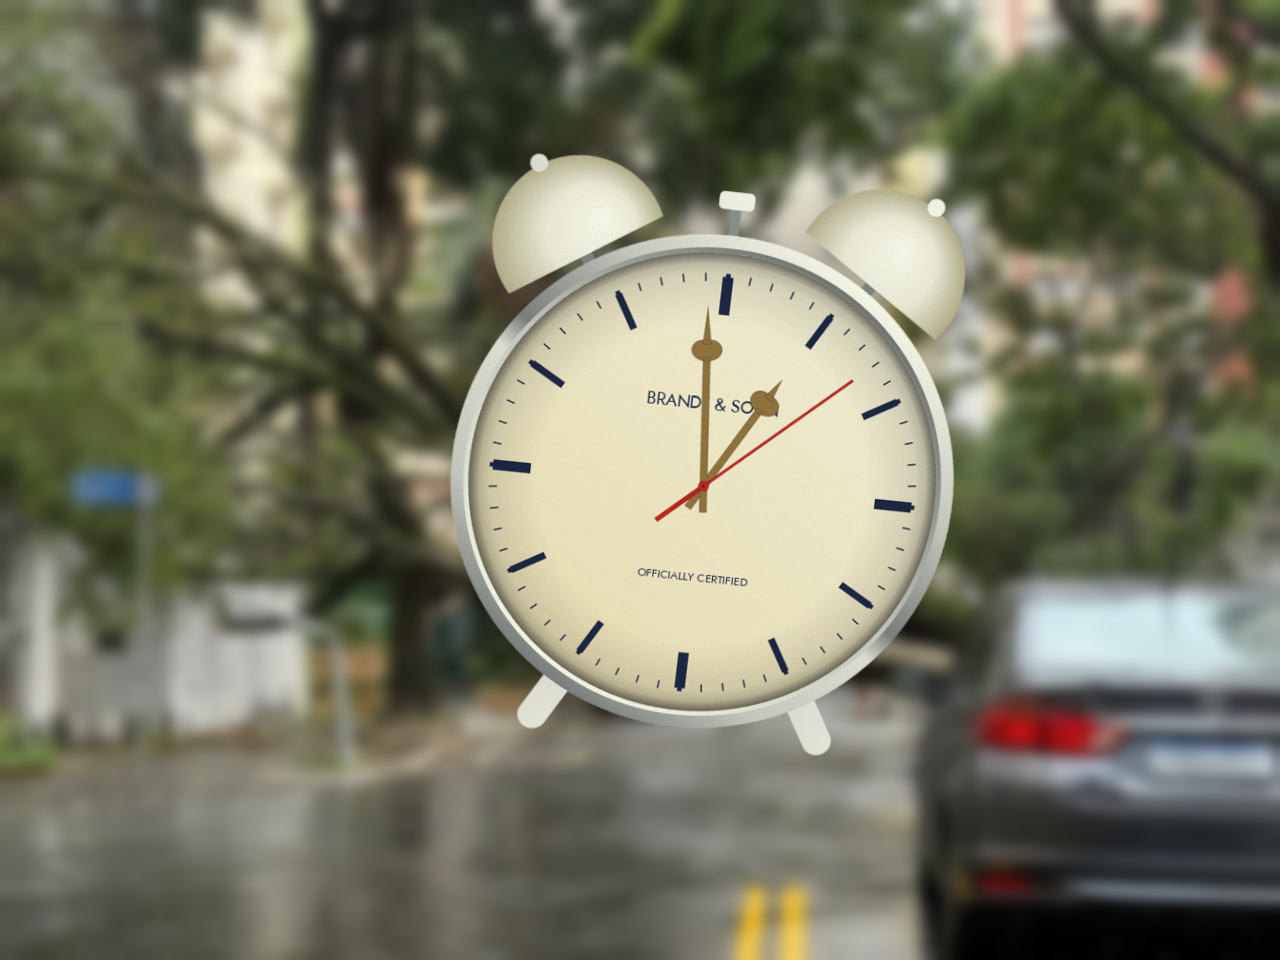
12:59:08
